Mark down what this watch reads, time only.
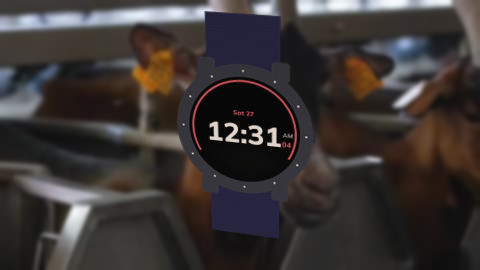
12:31:04
